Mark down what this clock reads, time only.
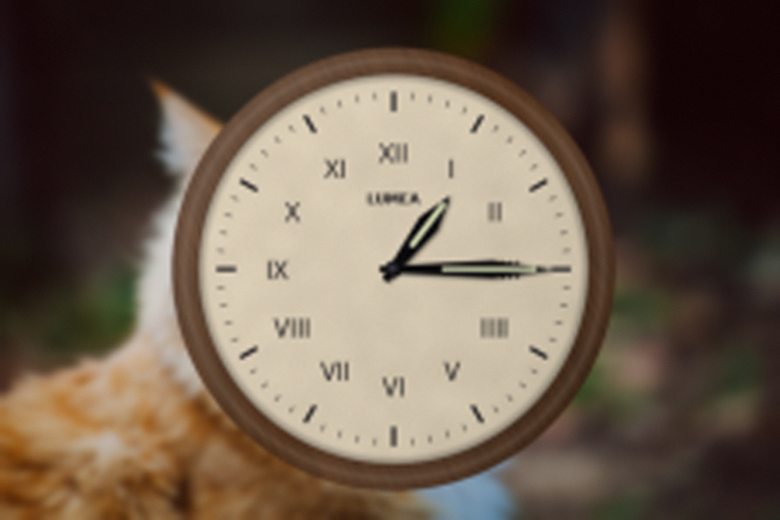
1:15
